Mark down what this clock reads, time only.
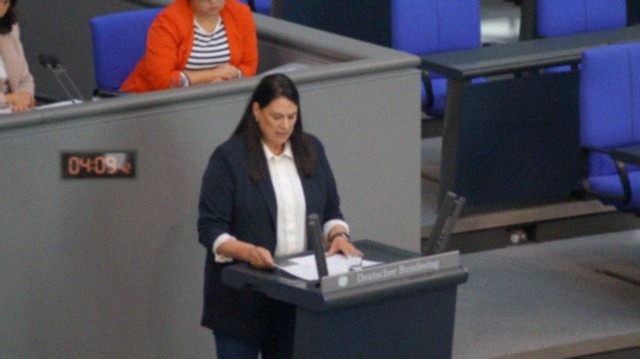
4:09
